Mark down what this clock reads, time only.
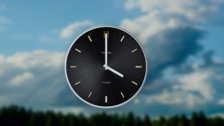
4:00
